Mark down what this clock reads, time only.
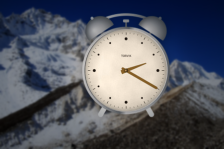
2:20
